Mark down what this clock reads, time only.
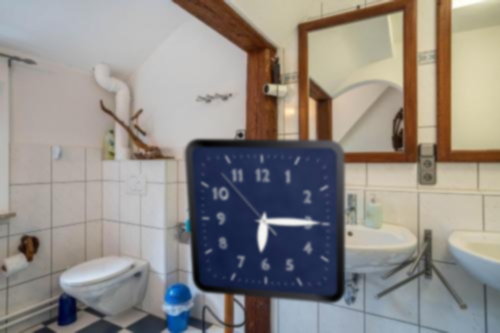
6:14:53
